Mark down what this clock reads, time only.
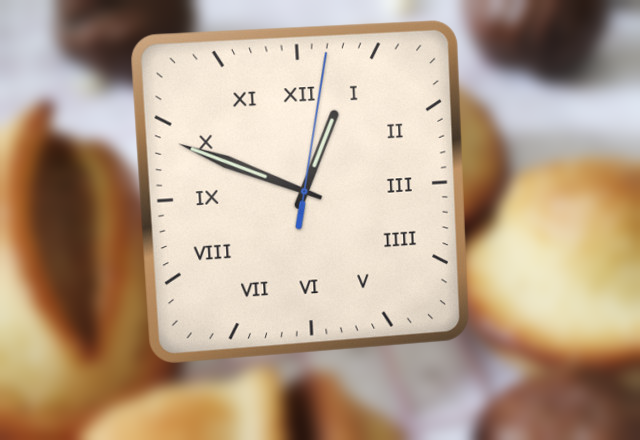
12:49:02
